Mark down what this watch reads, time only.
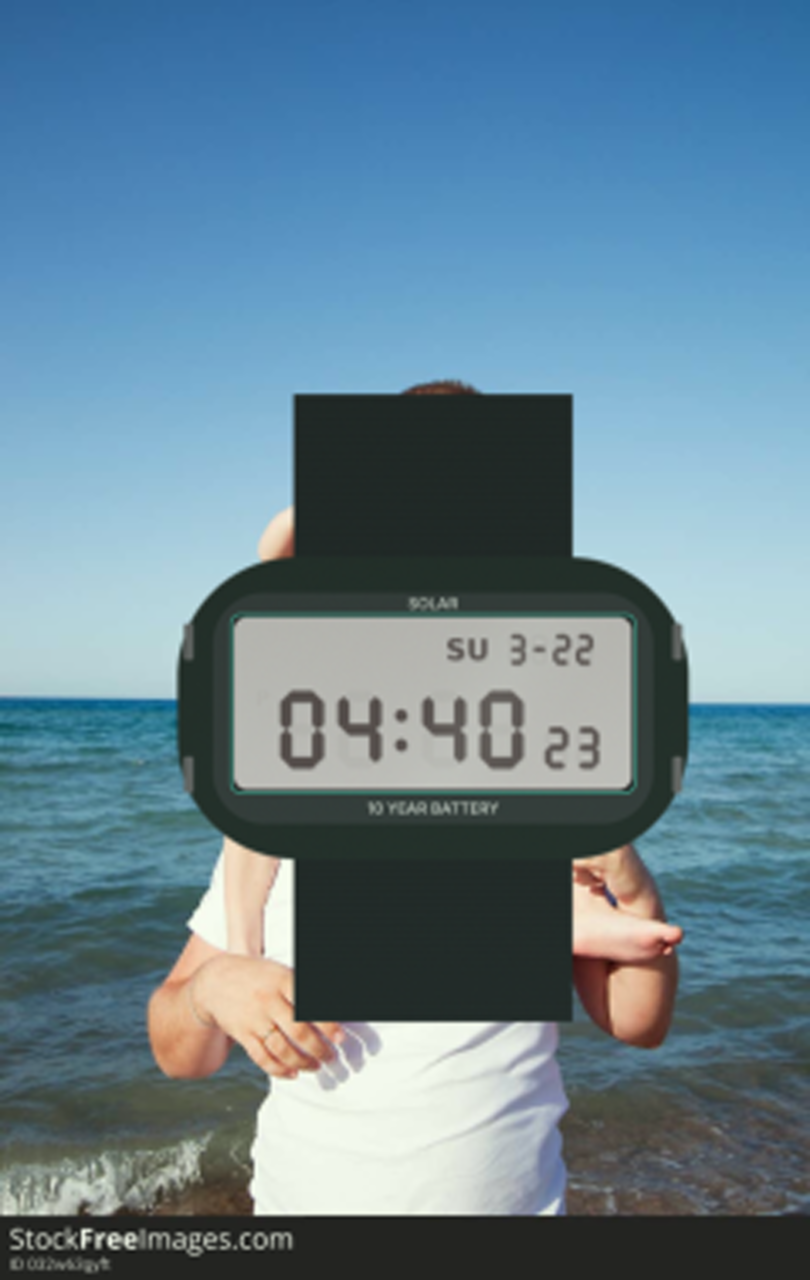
4:40:23
